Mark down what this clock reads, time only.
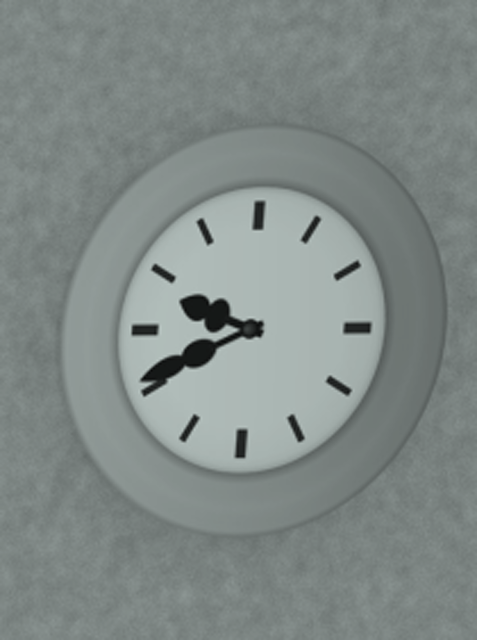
9:41
